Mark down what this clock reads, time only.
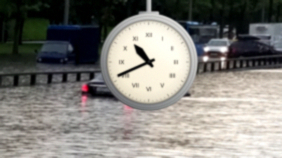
10:41
